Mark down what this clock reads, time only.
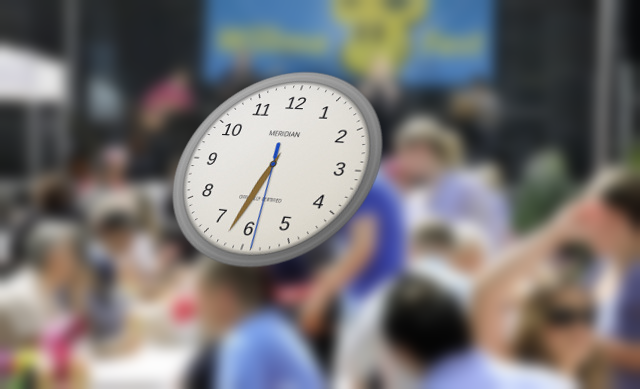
6:32:29
